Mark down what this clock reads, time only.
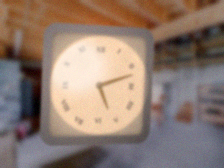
5:12
